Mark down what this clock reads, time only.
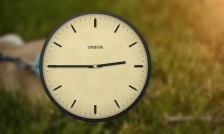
2:45
